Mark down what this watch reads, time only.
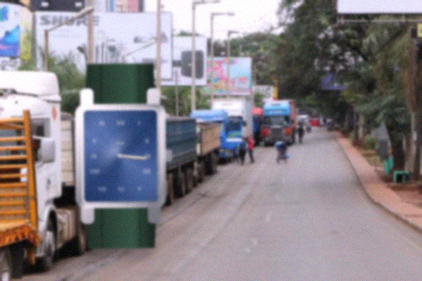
3:16
